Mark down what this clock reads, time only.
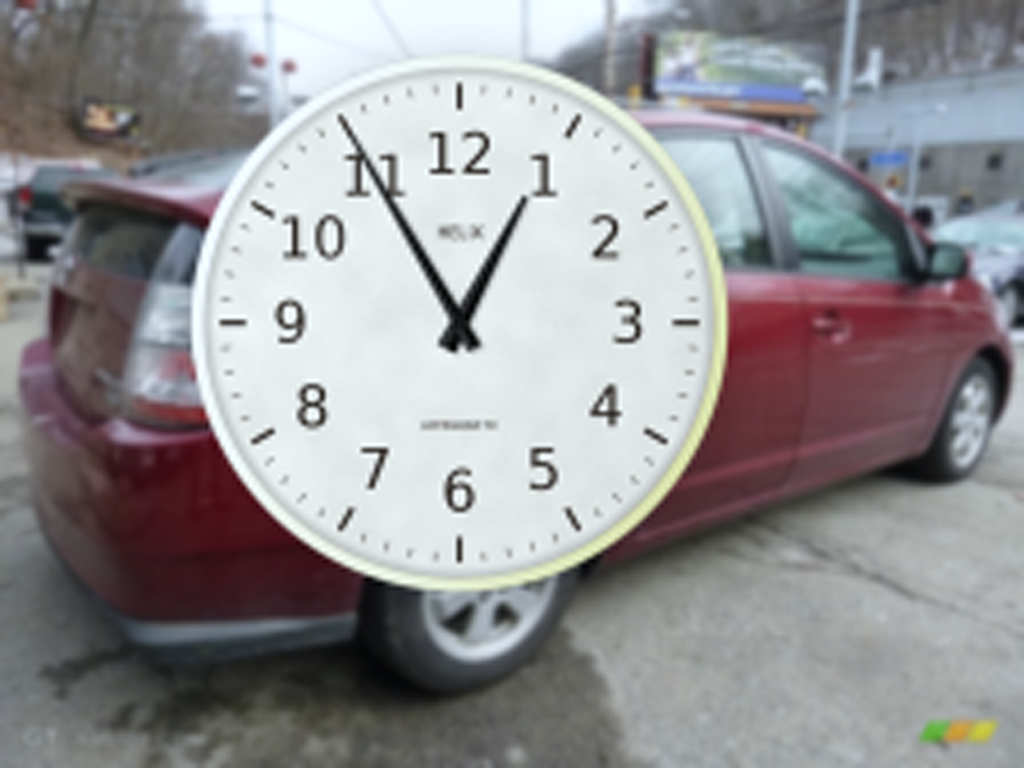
12:55
